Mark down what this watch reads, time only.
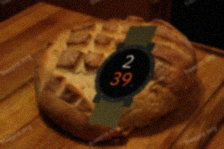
2:39
